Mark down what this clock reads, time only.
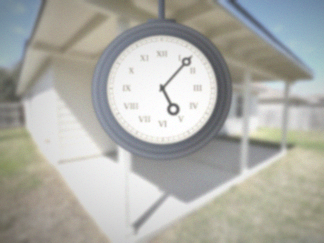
5:07
